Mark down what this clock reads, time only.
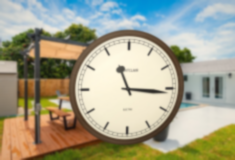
11:16
